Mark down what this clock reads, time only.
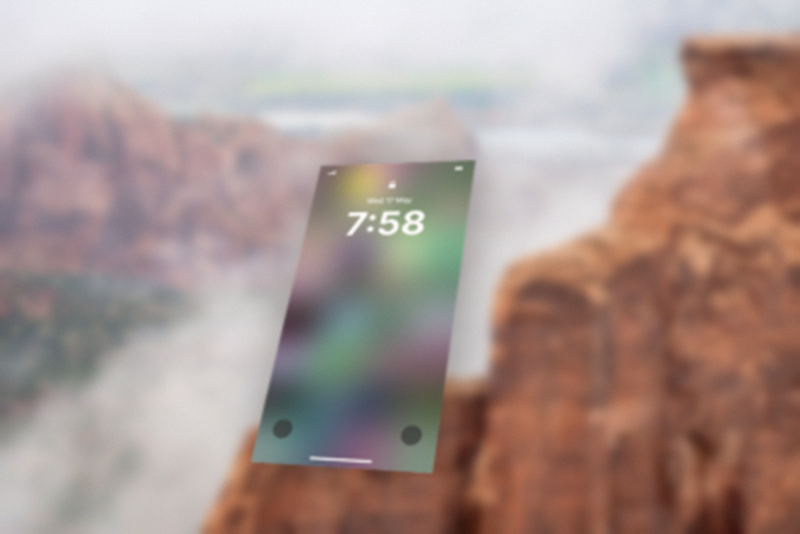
7:58
